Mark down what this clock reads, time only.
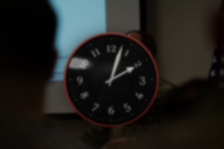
2:03
